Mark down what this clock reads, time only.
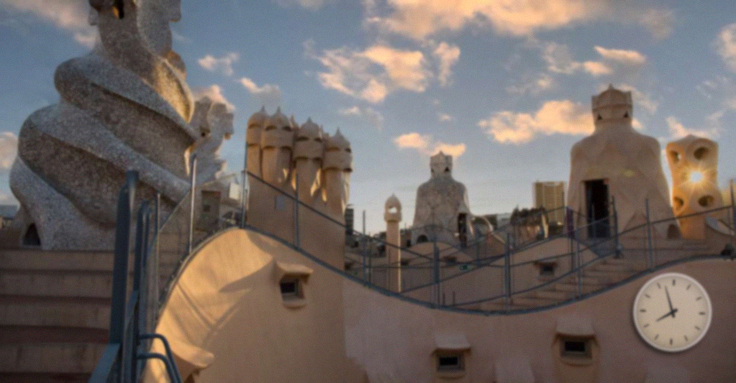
7:57
